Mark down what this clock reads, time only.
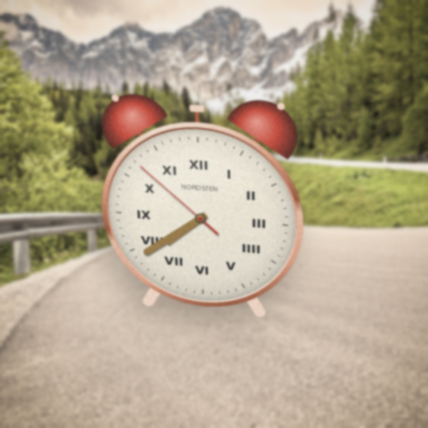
7:38:52
